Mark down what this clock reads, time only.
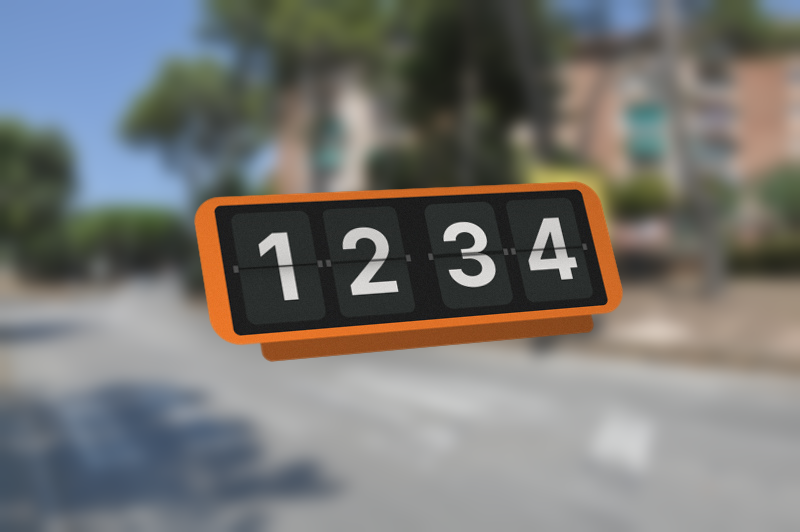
12:34
